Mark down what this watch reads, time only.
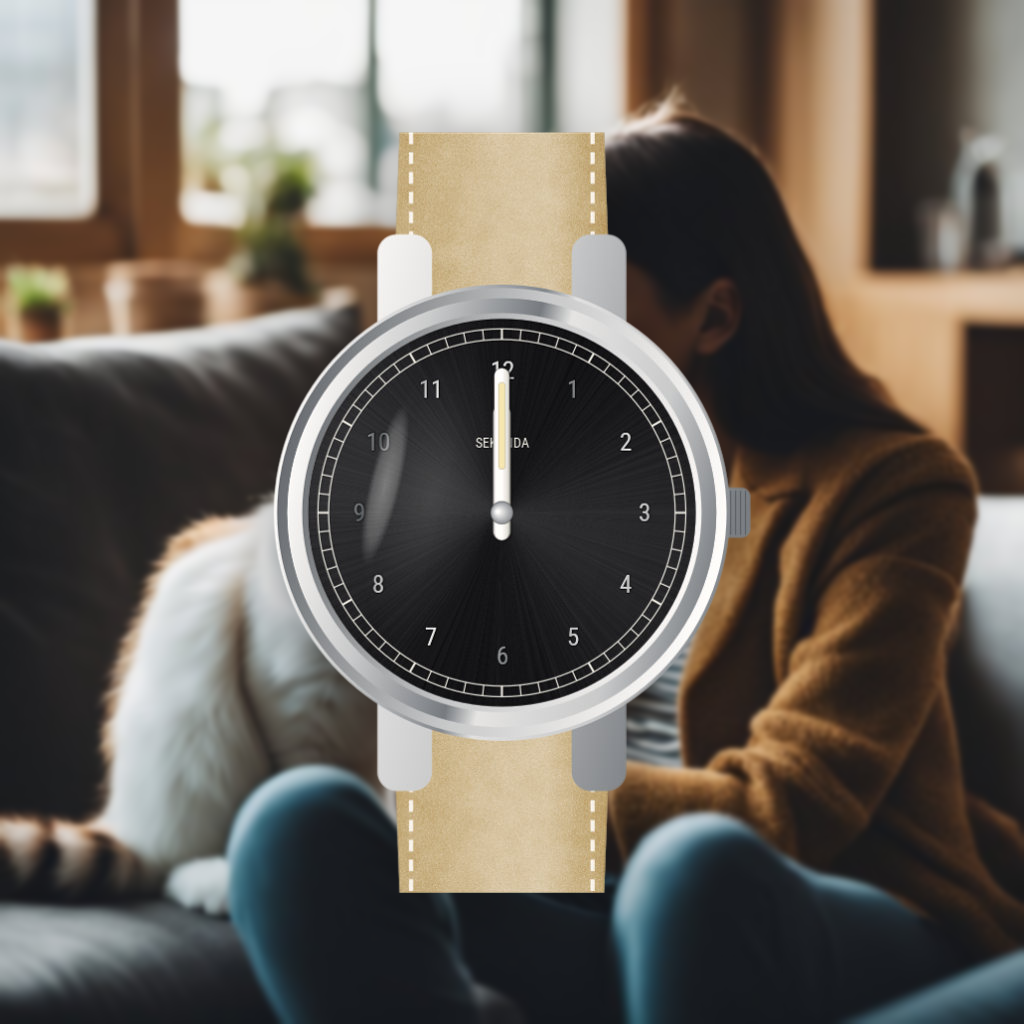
12:00
